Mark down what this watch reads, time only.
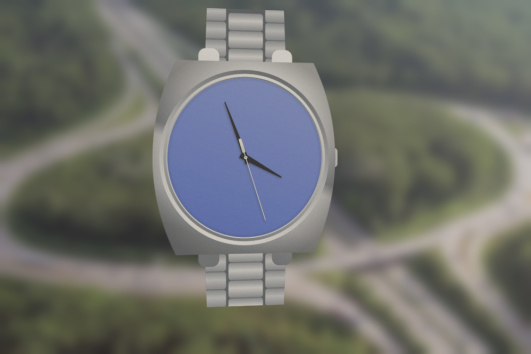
3:56:27
